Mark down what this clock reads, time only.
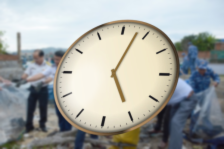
5:03
